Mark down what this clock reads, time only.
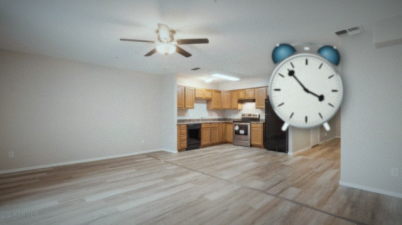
3:53
